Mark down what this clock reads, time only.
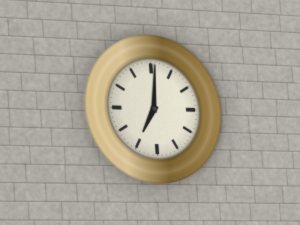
7:01
